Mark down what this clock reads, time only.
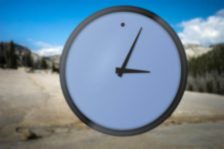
3:04
